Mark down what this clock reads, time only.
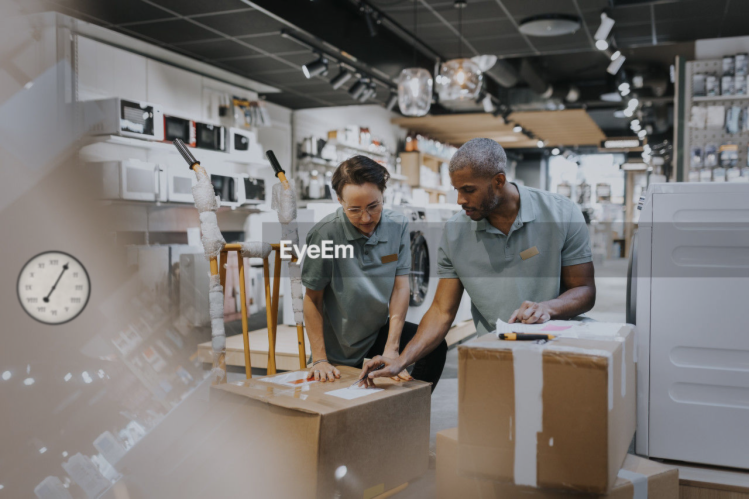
7:05
